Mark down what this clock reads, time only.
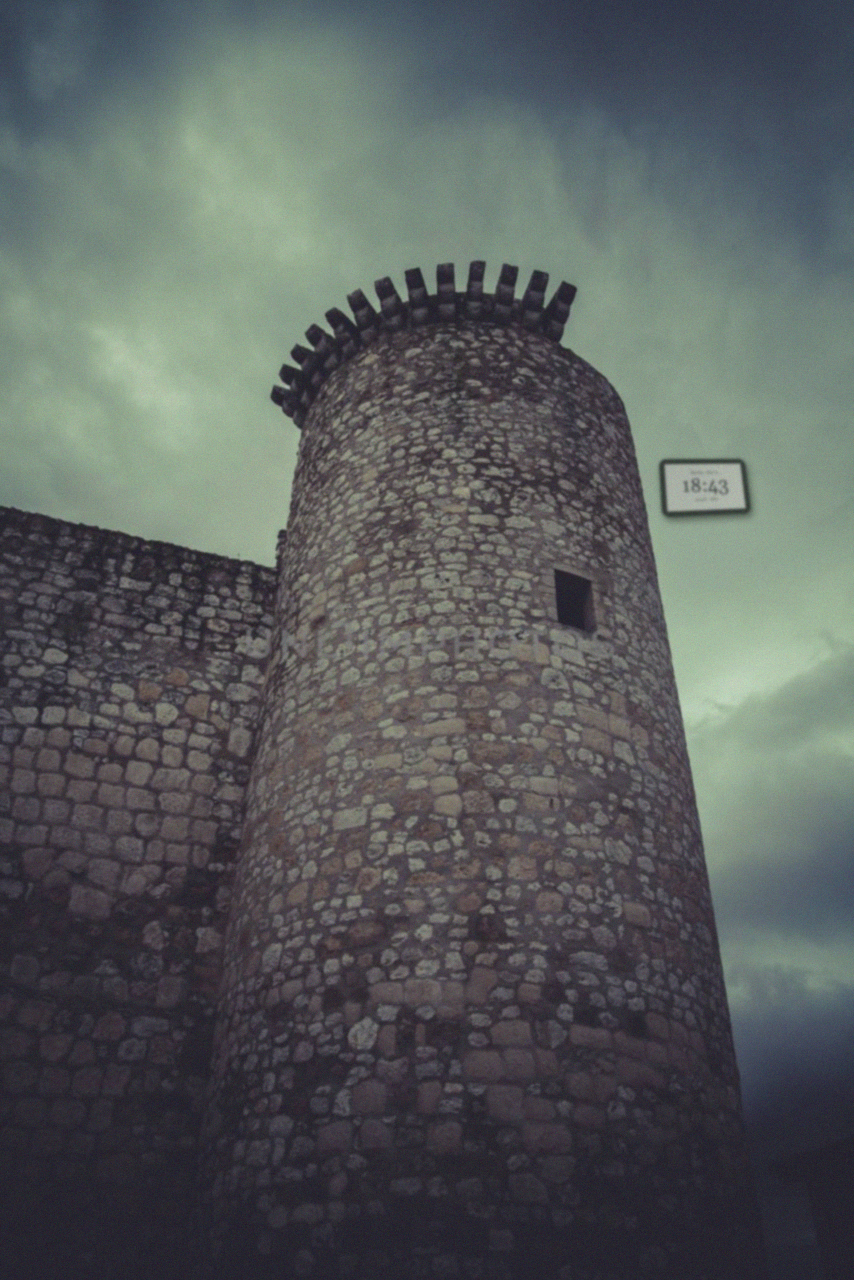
18:43
